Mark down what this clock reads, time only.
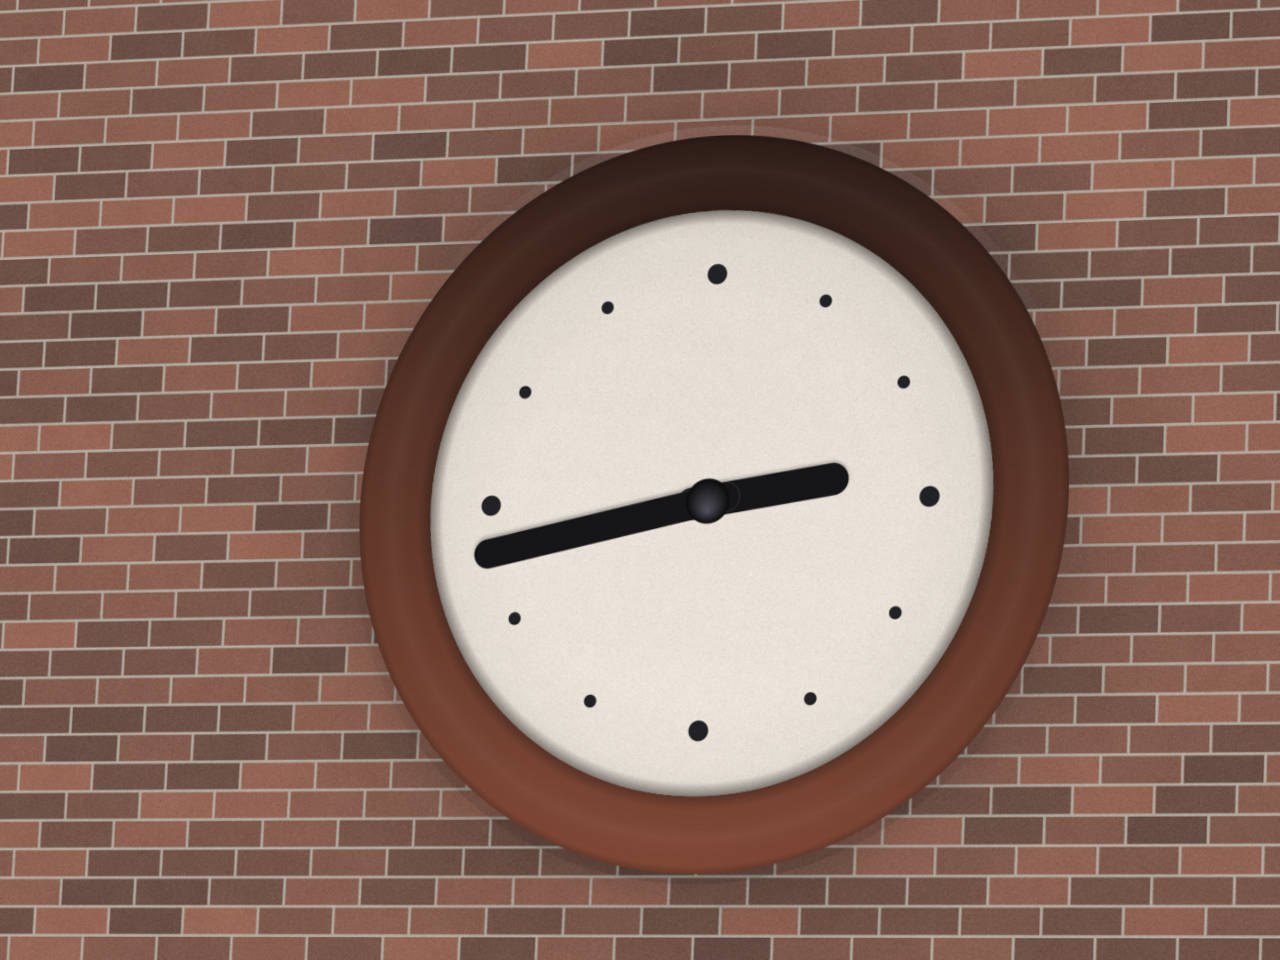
2:43
